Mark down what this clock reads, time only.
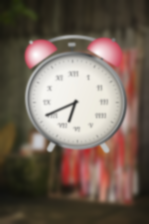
6:41
